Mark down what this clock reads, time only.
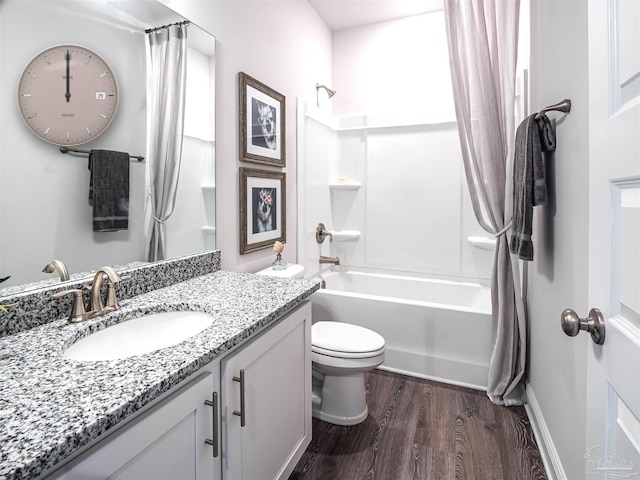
12:00
